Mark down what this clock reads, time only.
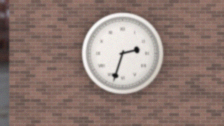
2:33
